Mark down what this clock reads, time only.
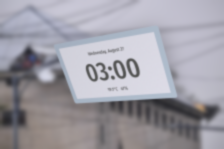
3:00
